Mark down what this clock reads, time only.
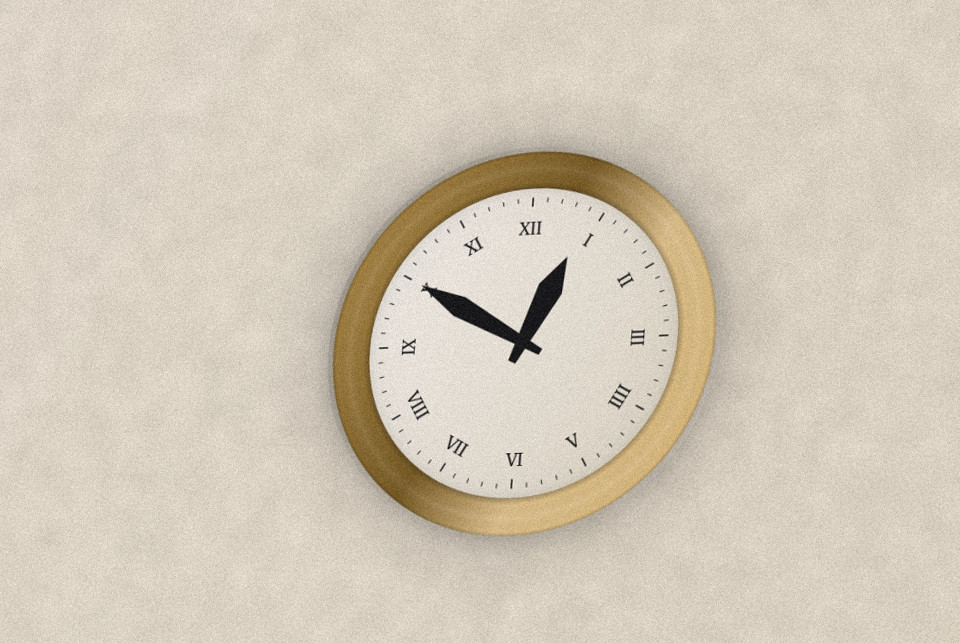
12:50
